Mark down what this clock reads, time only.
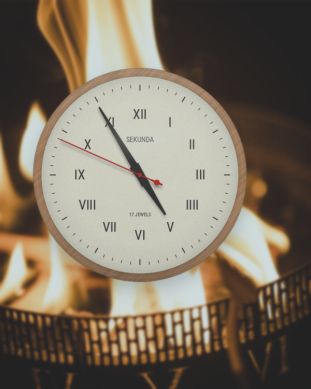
4:54:49
